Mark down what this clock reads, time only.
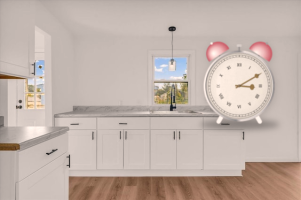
3:10
